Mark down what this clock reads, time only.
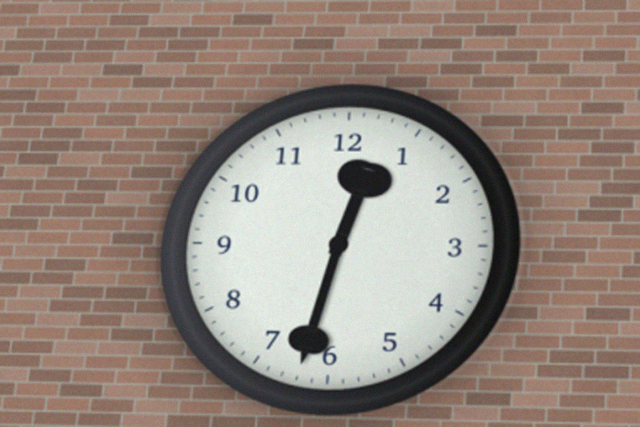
12:32
